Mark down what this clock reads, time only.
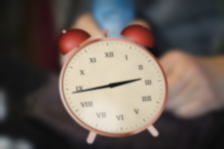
2:44
